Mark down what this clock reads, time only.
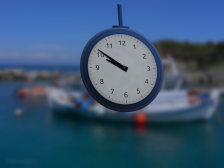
9:51
